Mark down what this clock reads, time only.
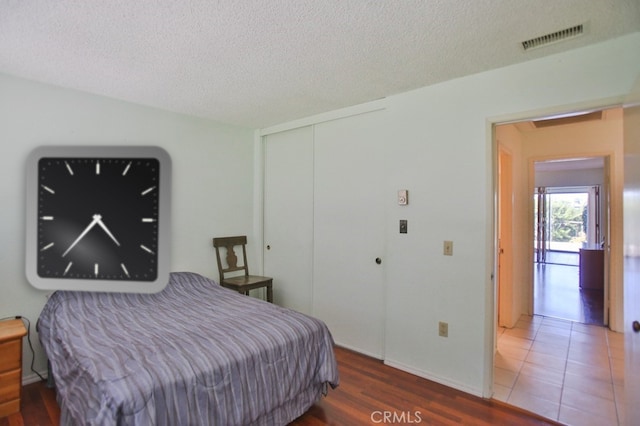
4:37
